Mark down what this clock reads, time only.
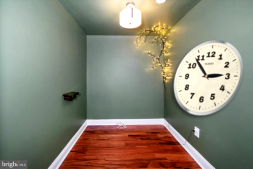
2:53
